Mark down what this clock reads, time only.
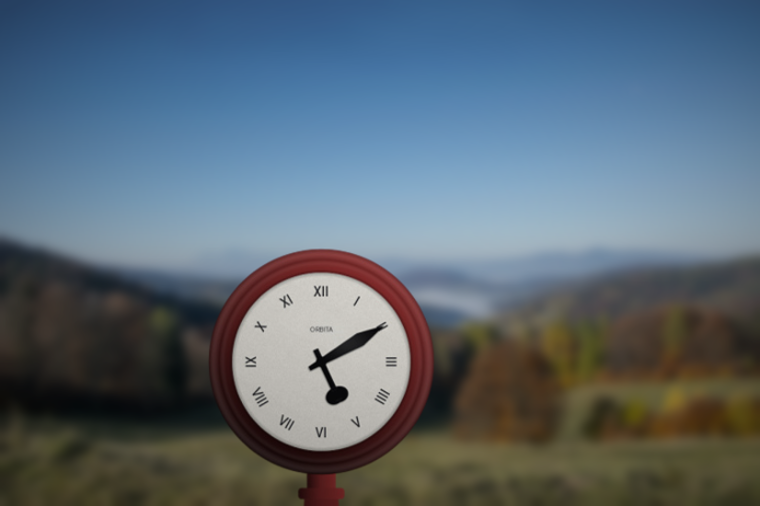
5:10
